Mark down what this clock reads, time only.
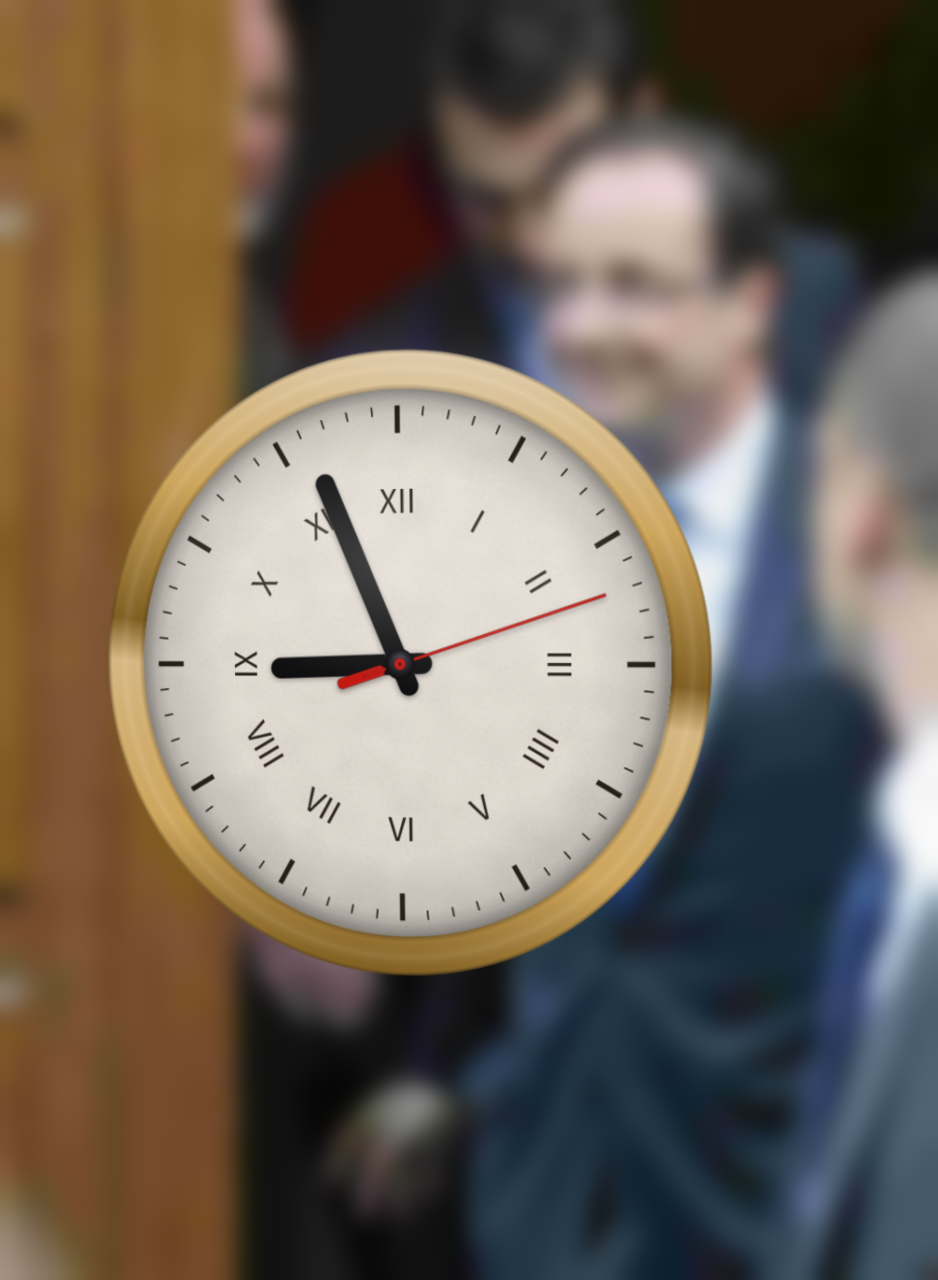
8:56:12
